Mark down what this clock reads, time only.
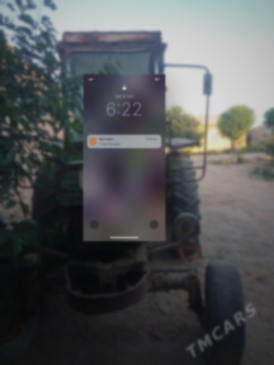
6:22
